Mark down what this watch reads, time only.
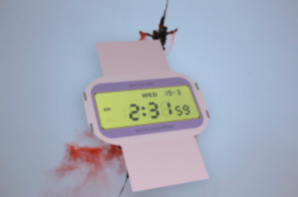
2:31:59
